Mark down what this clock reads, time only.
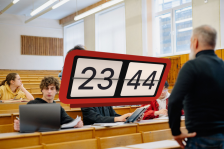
23:44
